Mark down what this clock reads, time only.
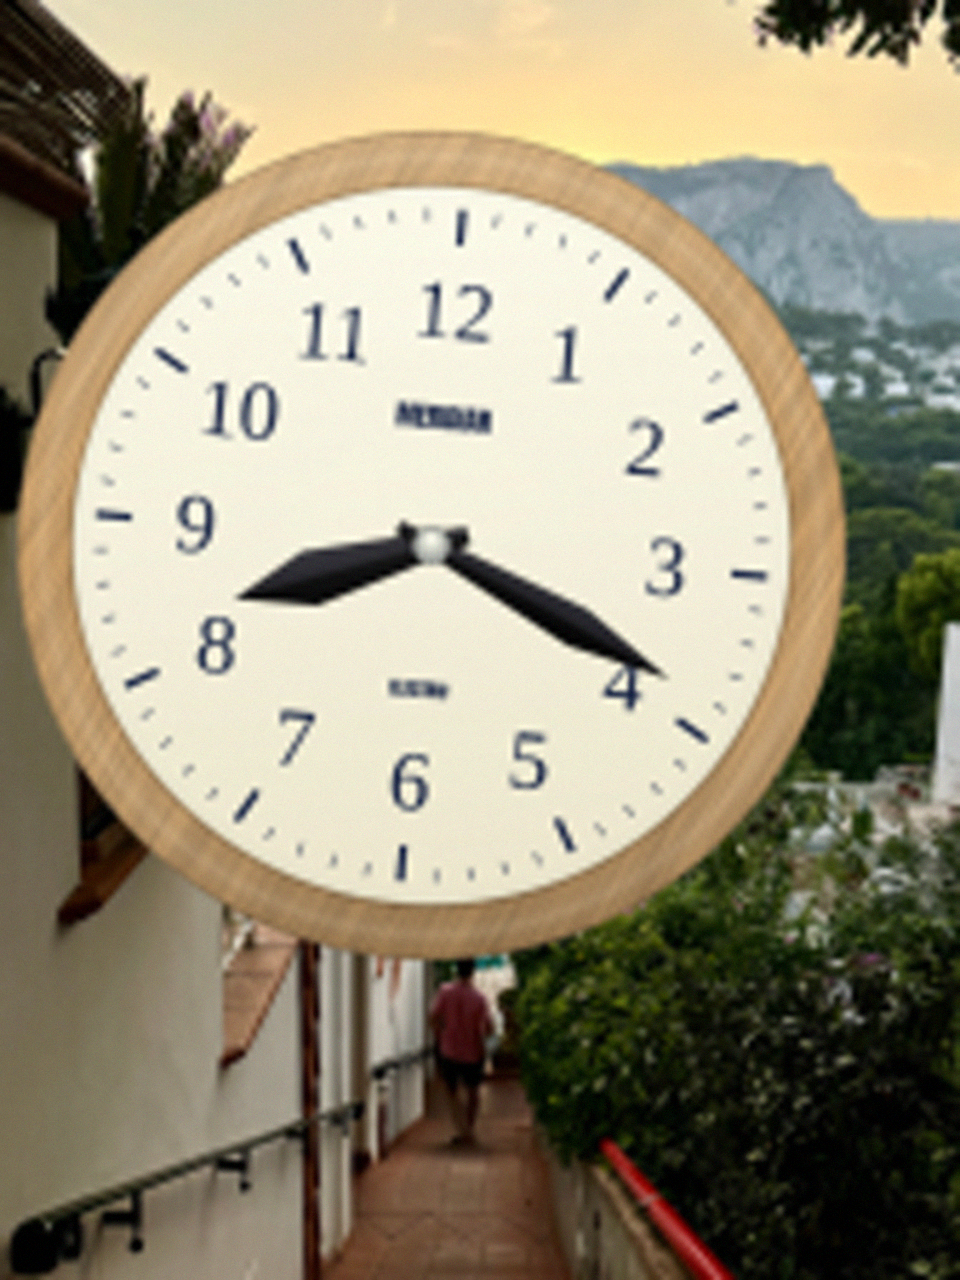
8:19
